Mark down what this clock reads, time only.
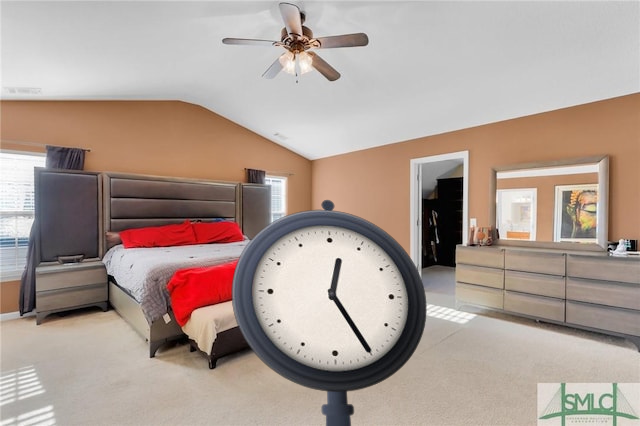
12:25
